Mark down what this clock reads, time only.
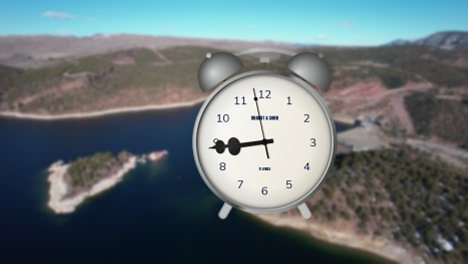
8:43:58
